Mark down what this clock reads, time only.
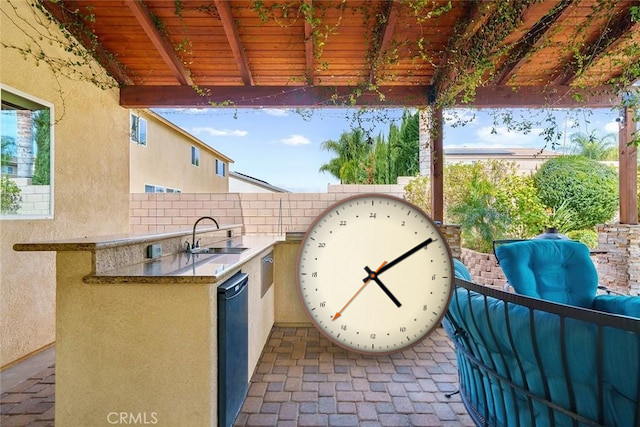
9:09:37
